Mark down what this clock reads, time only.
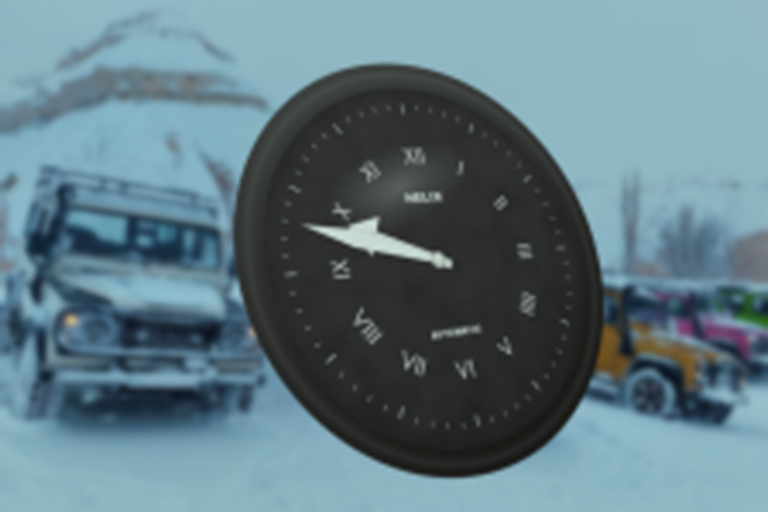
9:48
